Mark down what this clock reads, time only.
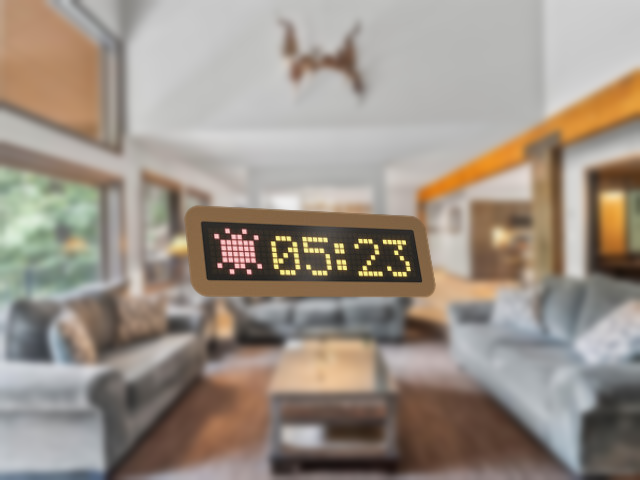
5:23
